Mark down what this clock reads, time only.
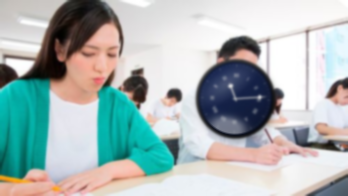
11:14
